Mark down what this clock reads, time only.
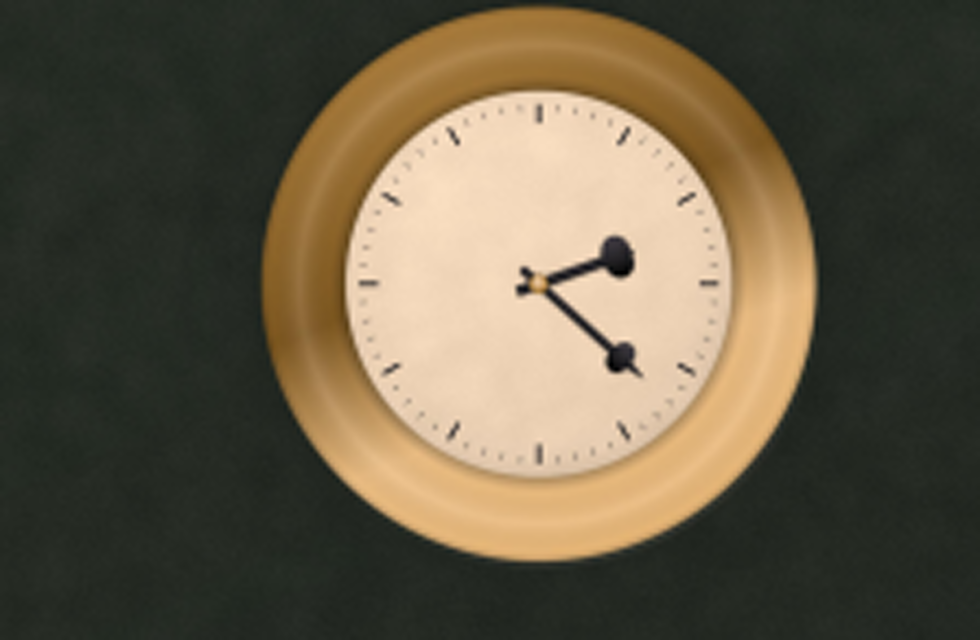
2:22
